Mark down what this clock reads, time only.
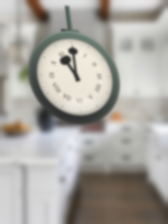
11:00
